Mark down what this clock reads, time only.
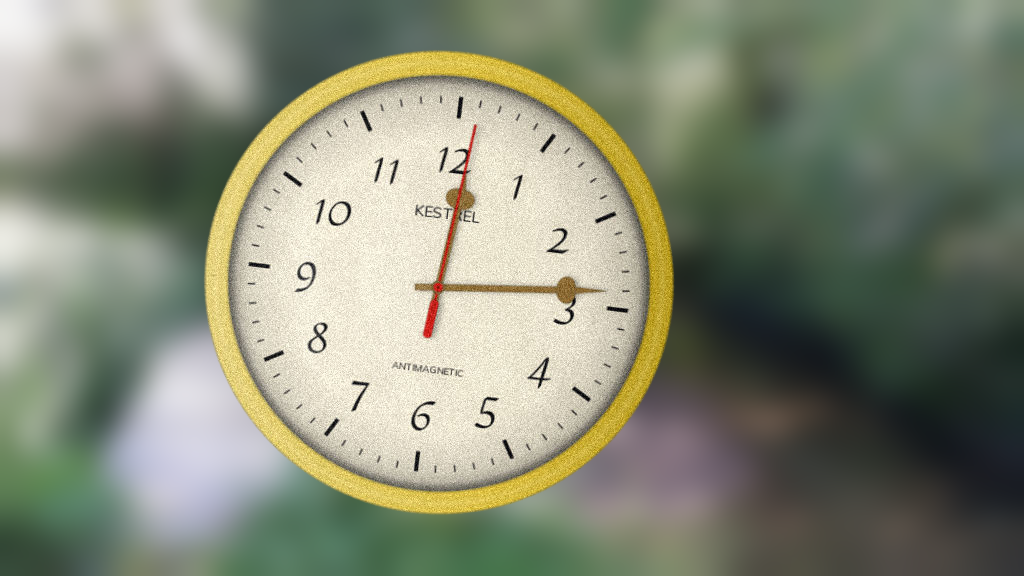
12:14:01
